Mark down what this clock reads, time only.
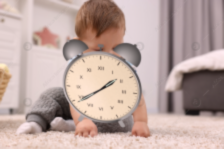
1:39
